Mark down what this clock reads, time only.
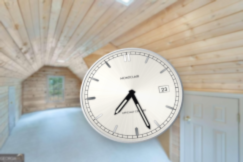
7:27
